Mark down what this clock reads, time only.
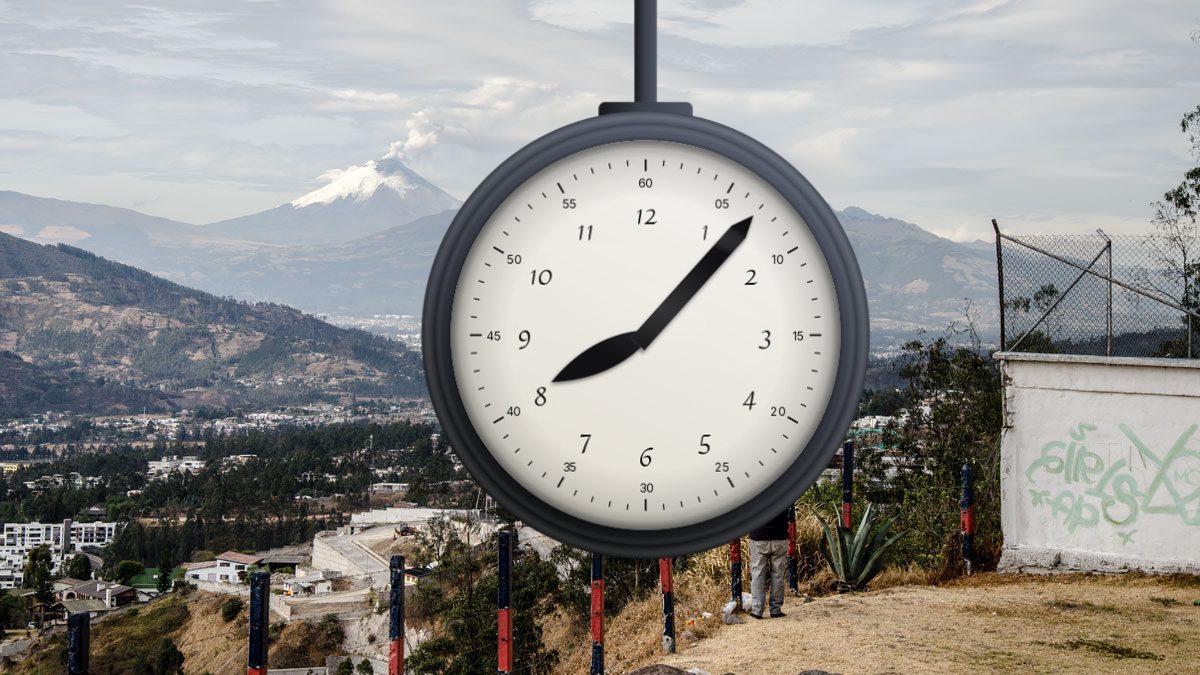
8:07
